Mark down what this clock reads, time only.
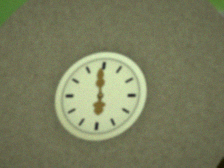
5:59
